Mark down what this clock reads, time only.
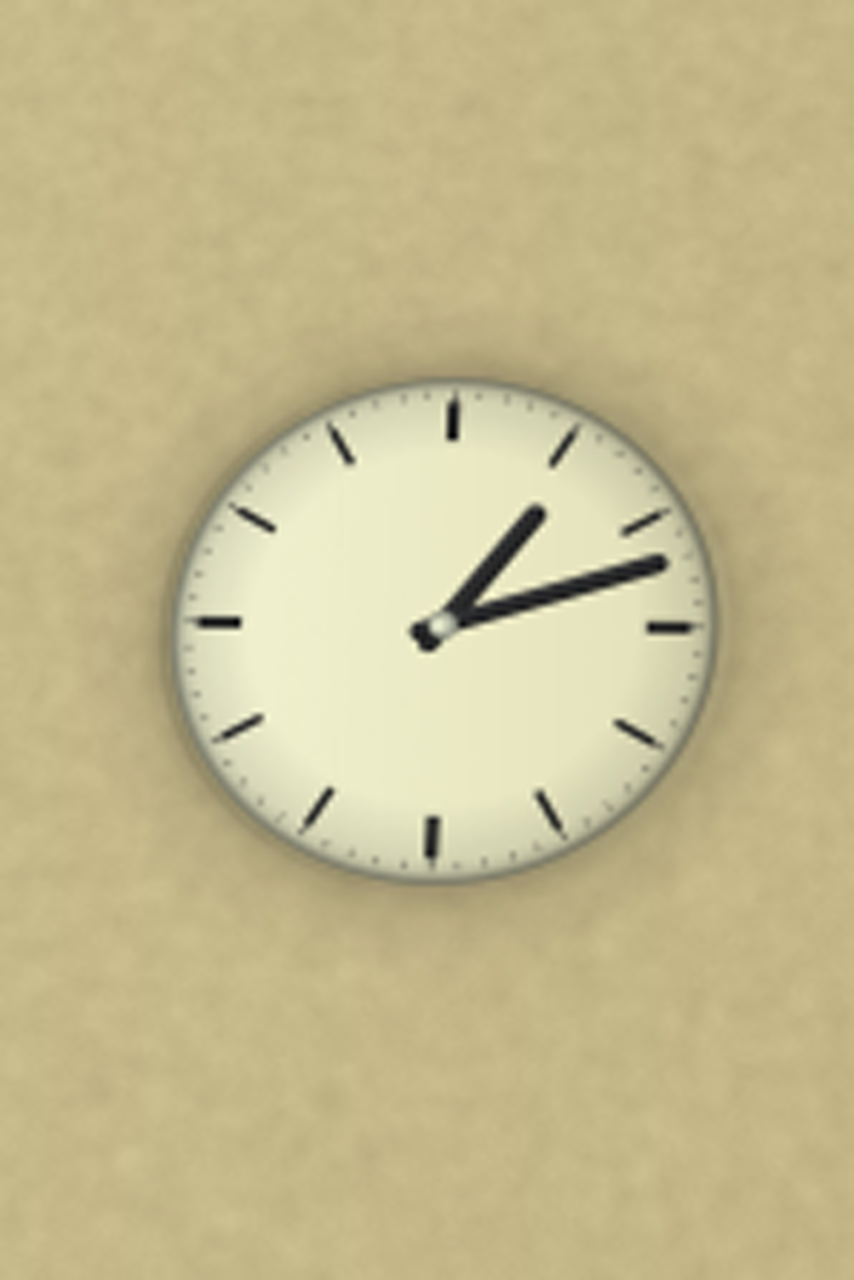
1:12
